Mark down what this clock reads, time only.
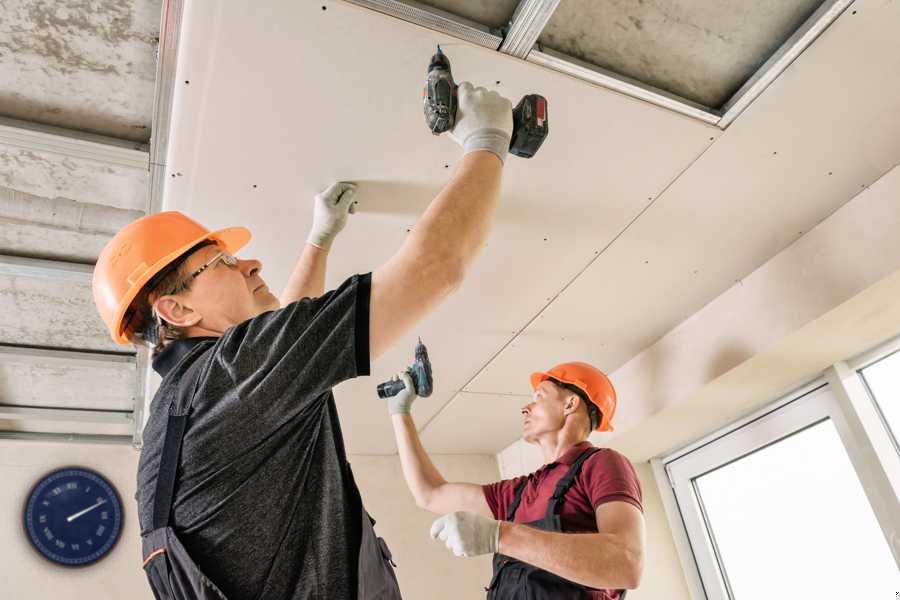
2:11
